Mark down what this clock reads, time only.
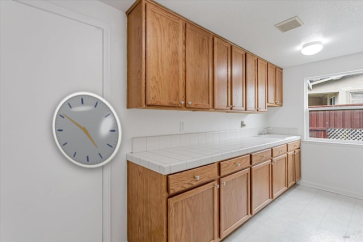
4:51
